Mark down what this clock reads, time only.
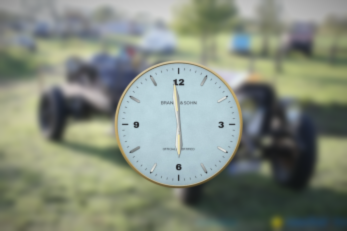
5:59
